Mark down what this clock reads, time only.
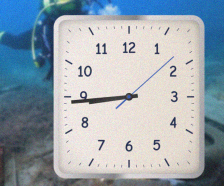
8:44:08
